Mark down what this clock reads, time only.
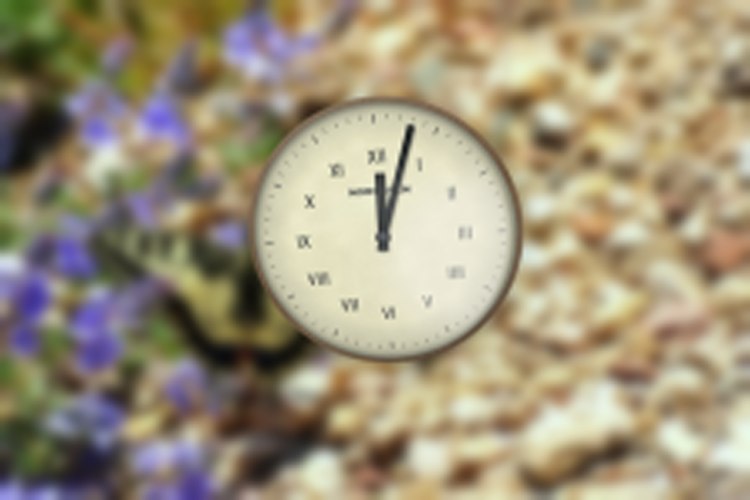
12:03
